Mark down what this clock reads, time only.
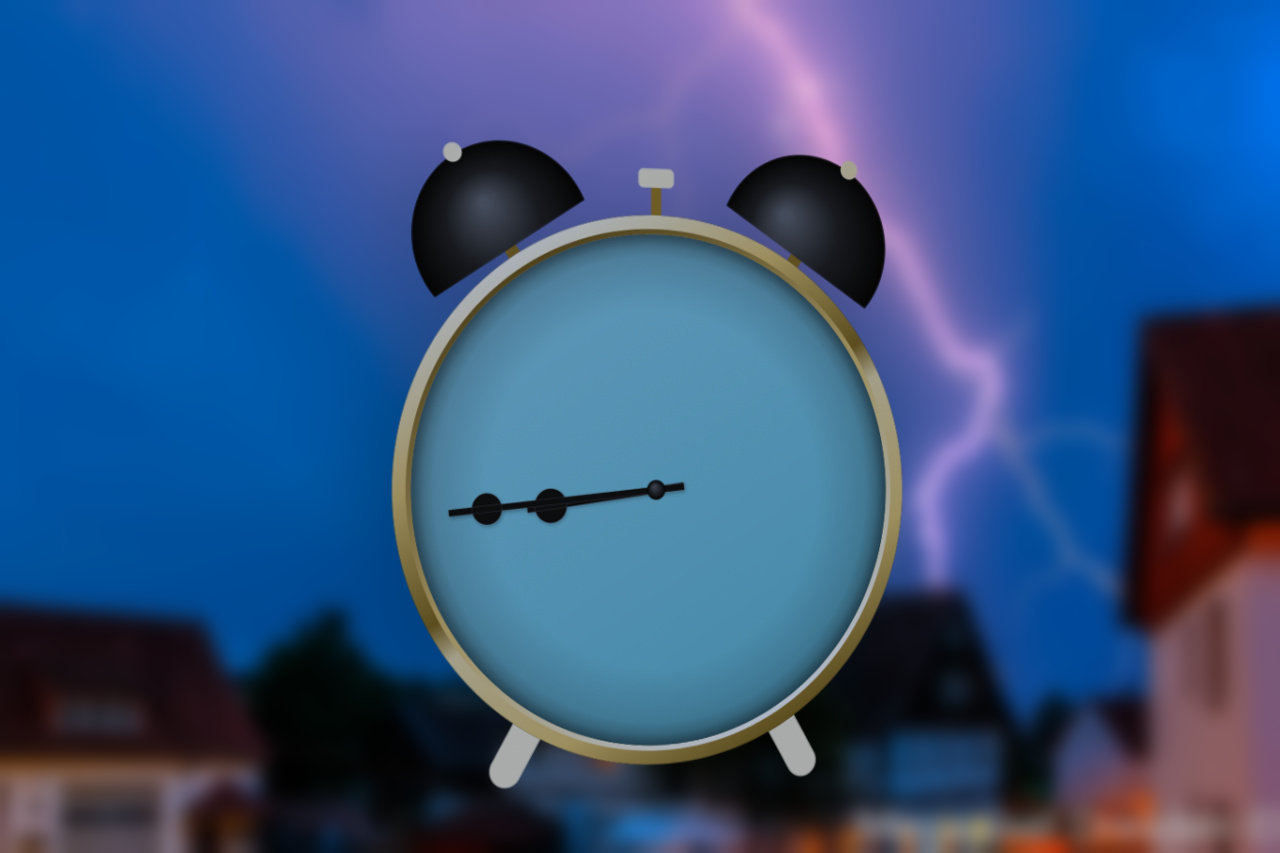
8:44
